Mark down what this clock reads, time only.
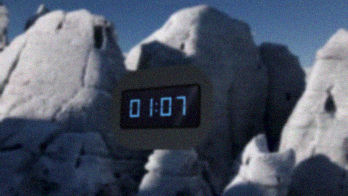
1:07
